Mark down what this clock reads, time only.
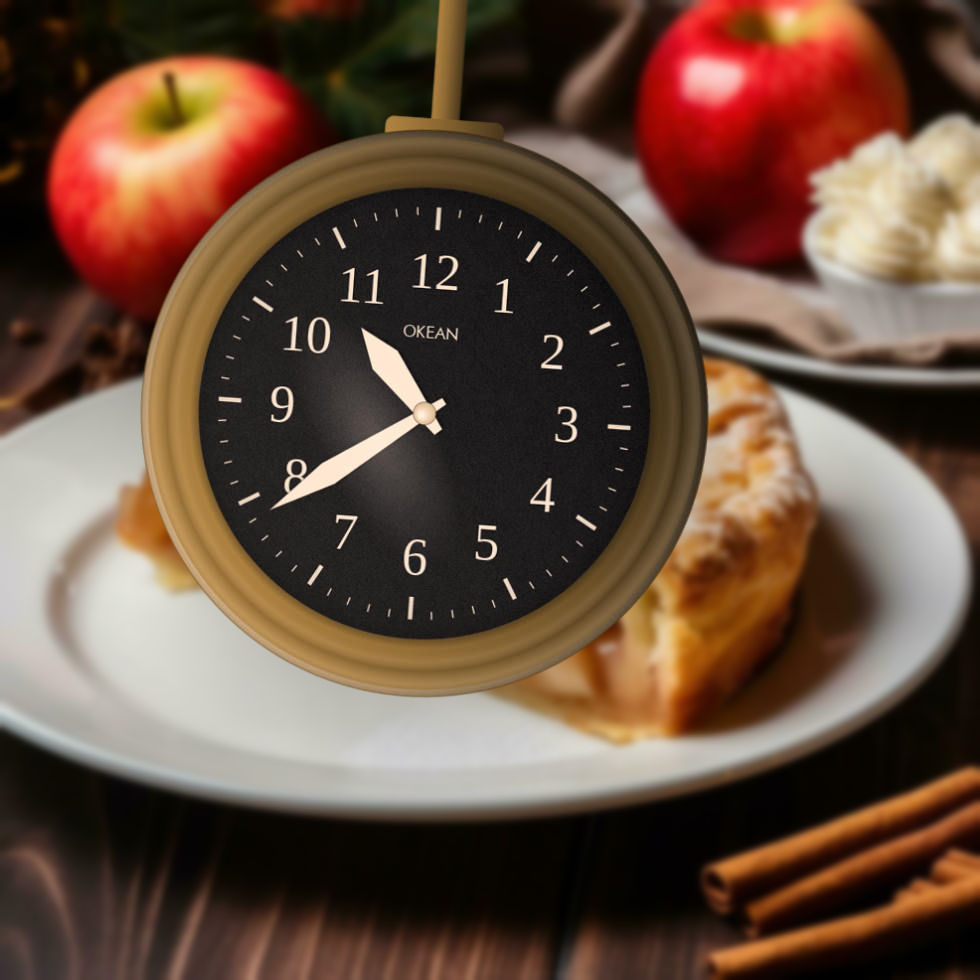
10:39
